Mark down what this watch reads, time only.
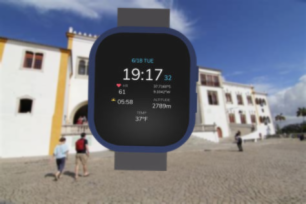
19:17
